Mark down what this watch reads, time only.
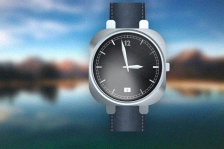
2:58
